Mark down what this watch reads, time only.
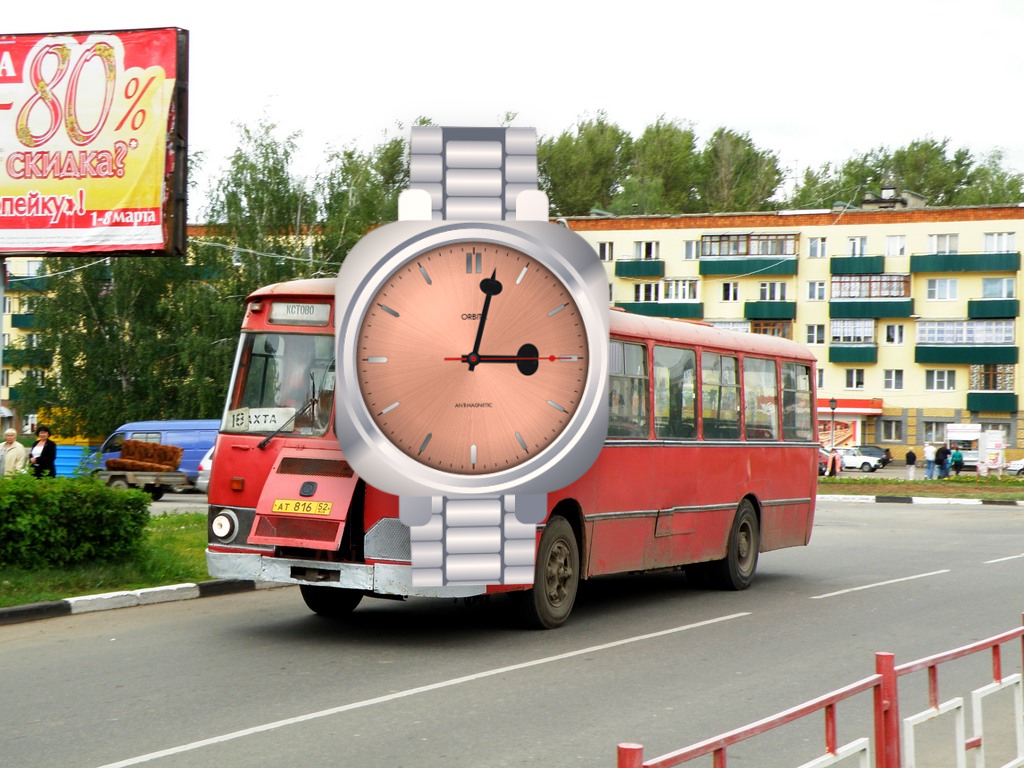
3:02:15
